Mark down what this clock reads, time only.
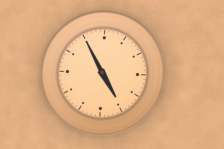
4:55
